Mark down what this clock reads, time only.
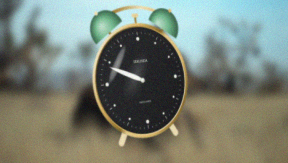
9:49
